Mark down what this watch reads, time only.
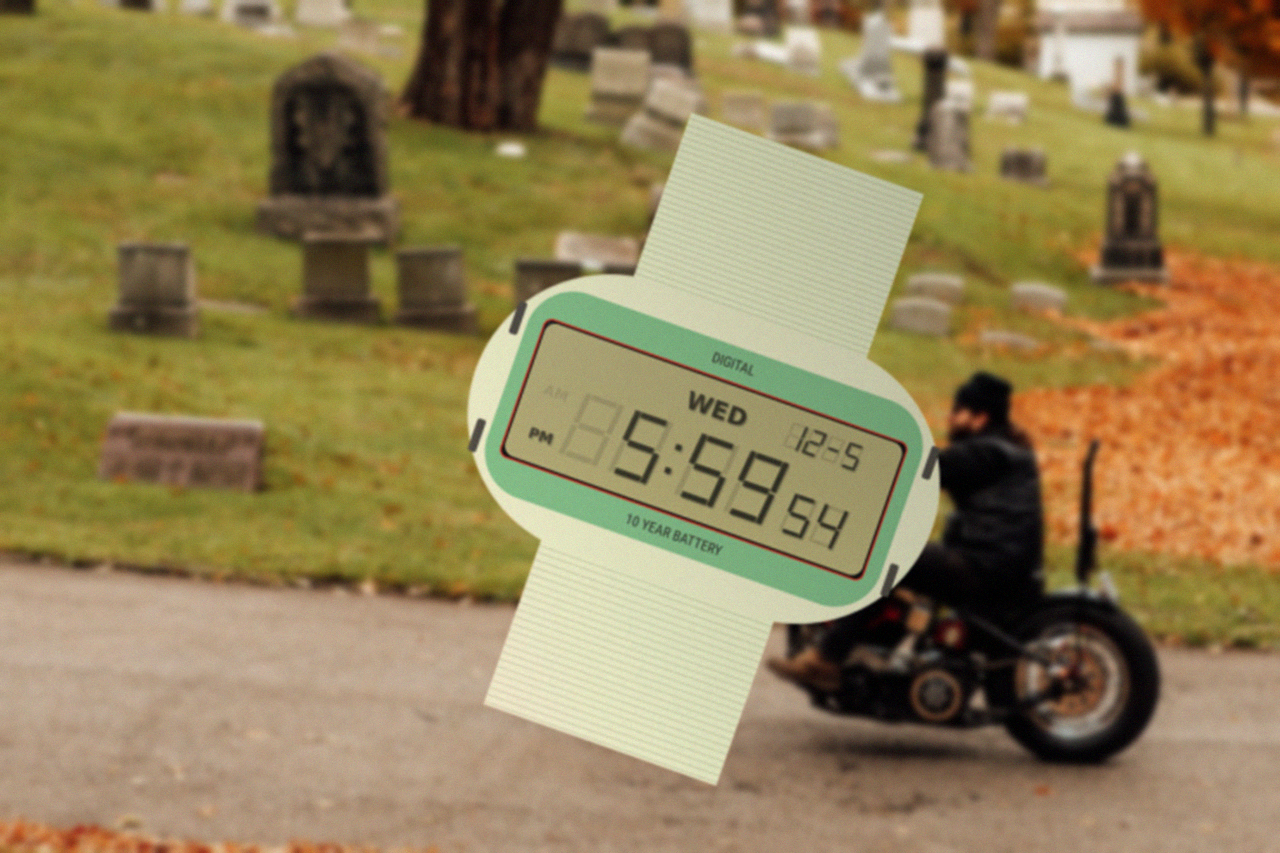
5:59:54
